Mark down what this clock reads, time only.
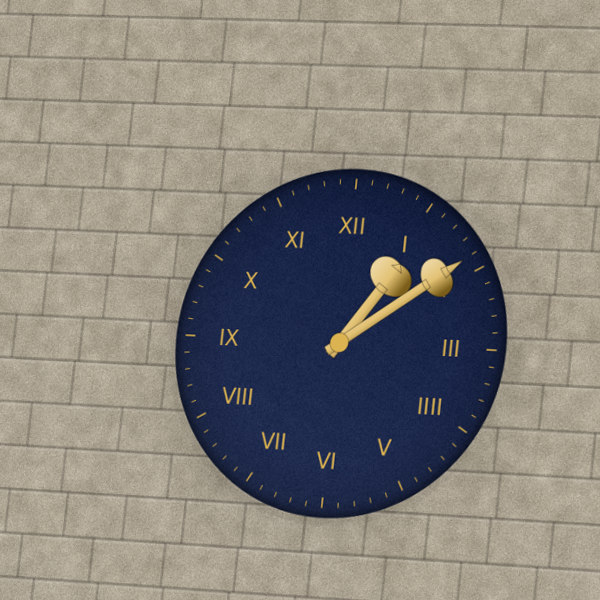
1:09
